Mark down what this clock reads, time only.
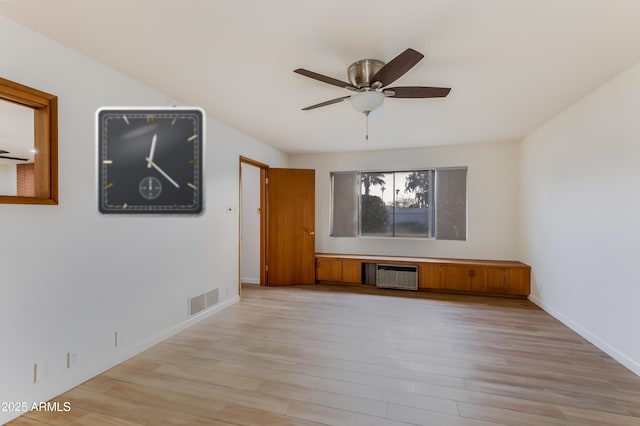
12:22
